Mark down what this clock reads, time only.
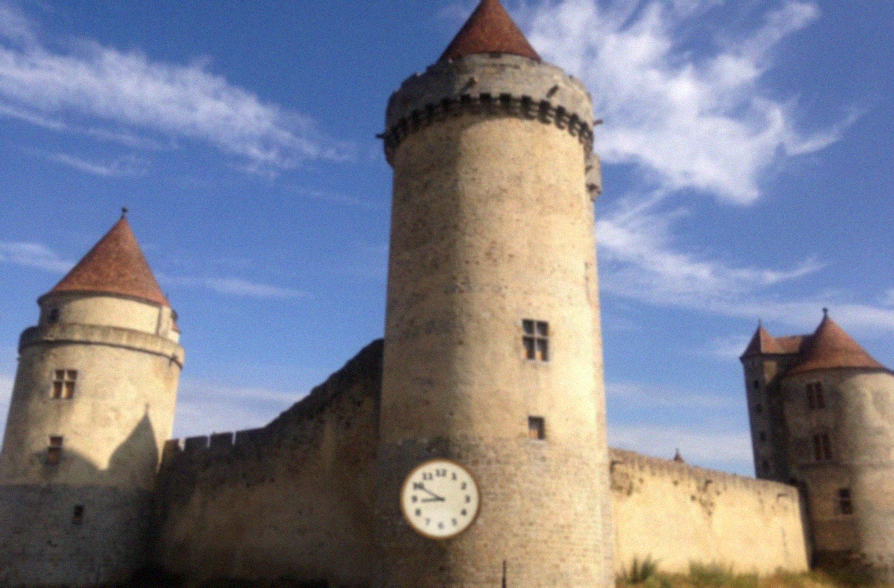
8:50
